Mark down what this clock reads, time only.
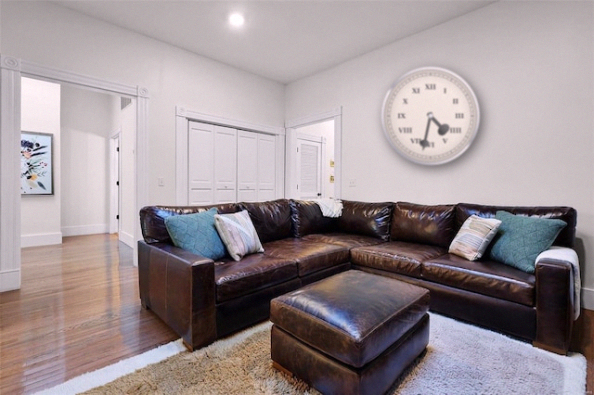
4:32
